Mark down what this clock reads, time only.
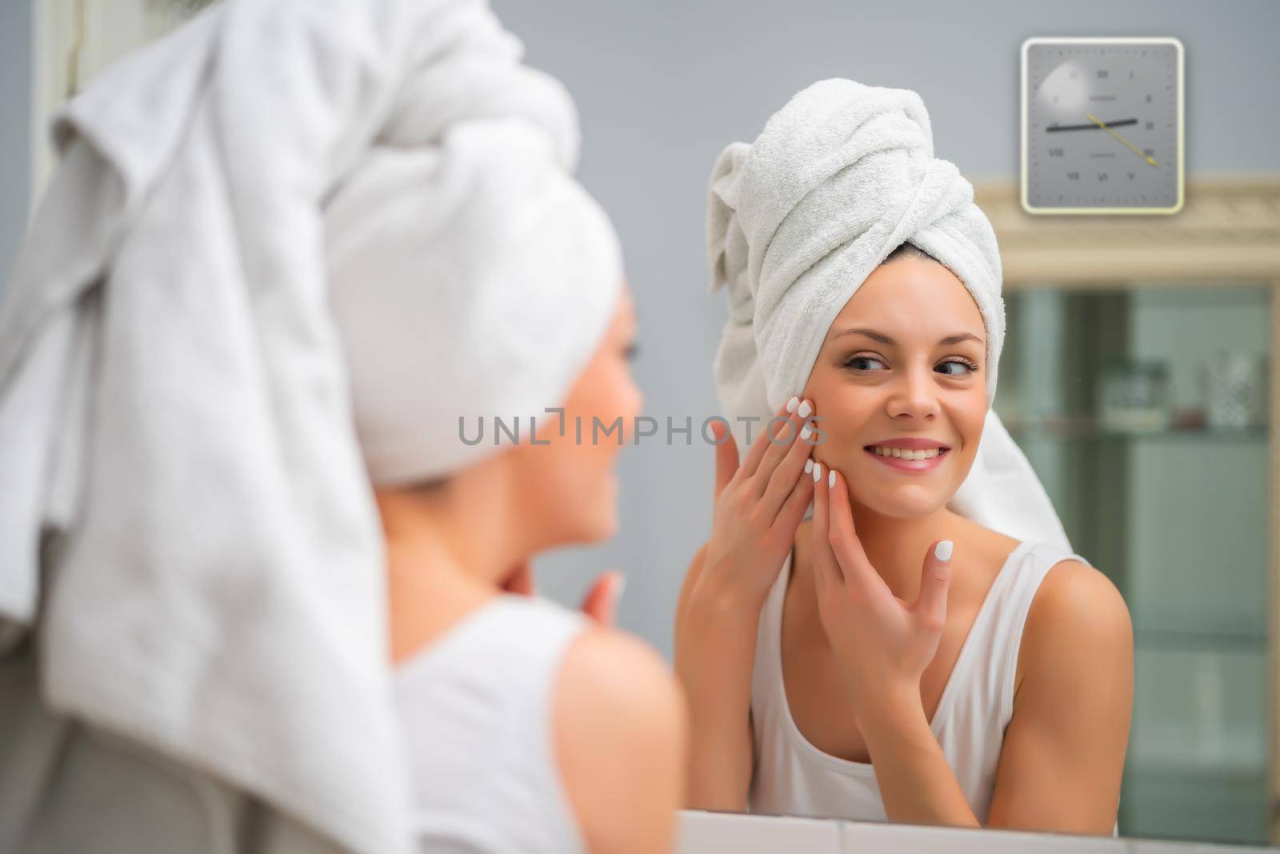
2:44:21
